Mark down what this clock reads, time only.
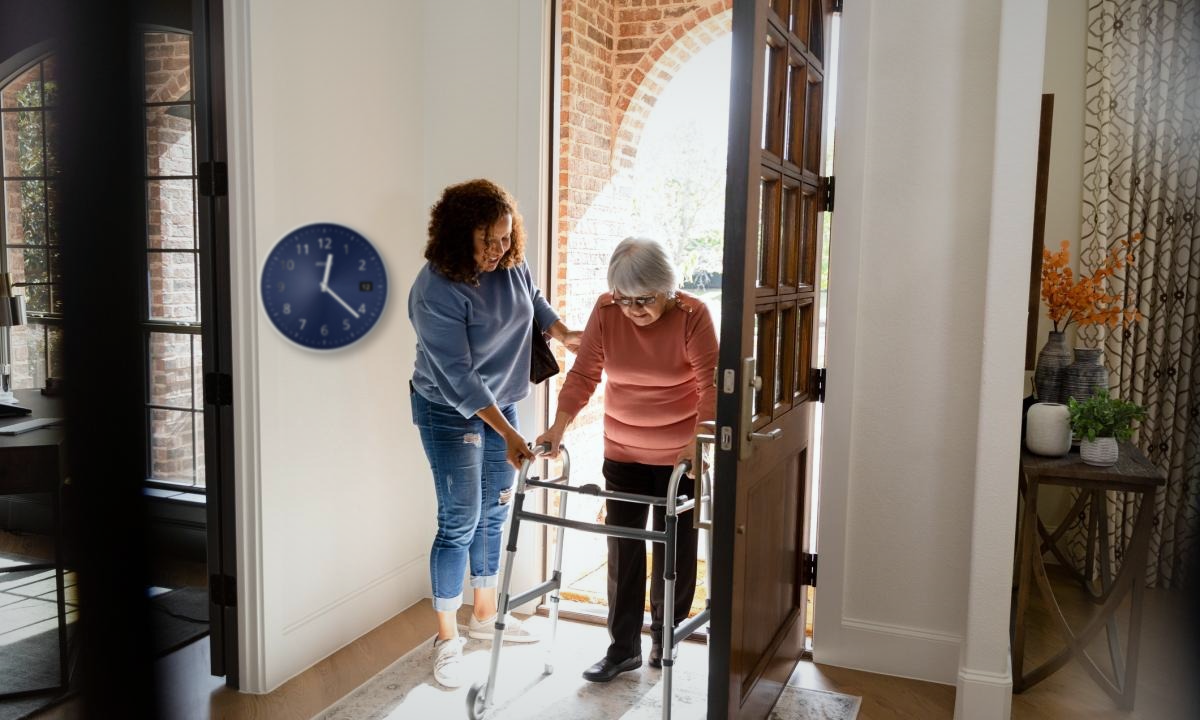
12:22
